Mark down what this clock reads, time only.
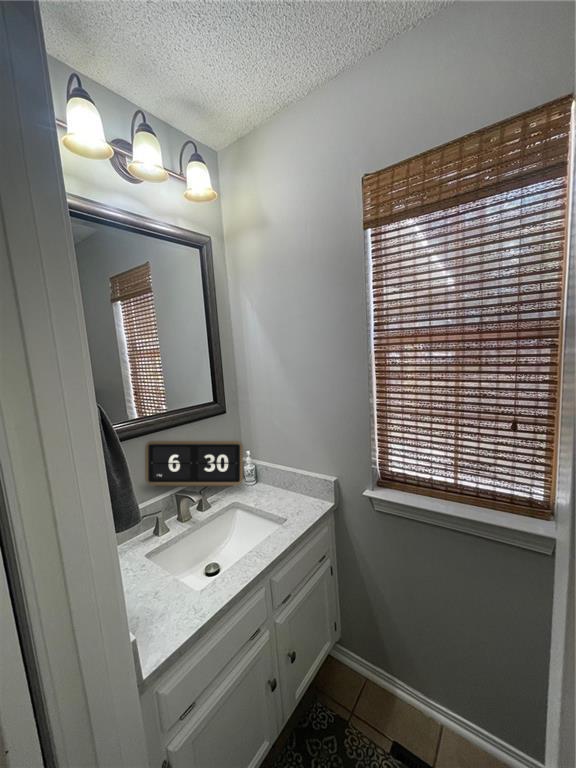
6:30
